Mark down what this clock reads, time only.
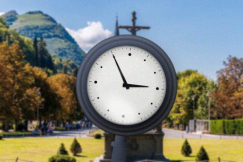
2:55
